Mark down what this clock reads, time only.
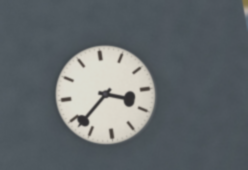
3:38
